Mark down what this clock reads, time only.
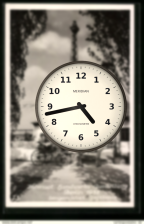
4:43
